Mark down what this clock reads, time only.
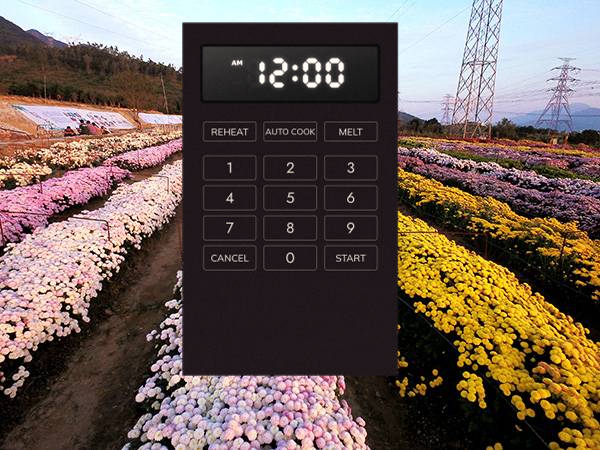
12:00
